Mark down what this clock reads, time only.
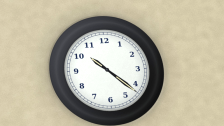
10:22
